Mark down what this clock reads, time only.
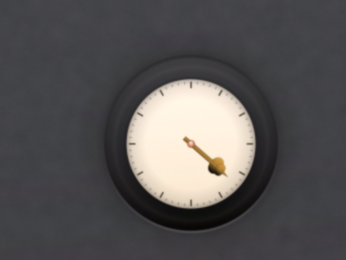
4:22
